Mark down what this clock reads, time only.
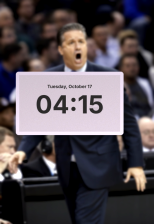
4:15
